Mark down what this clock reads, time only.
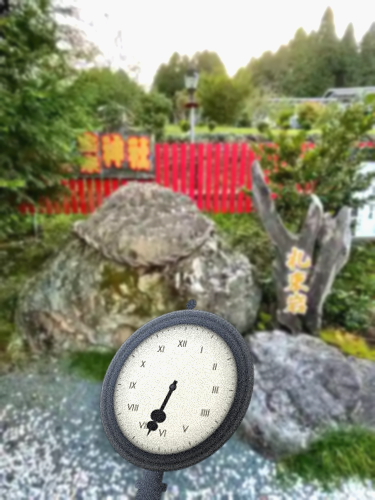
6:33
